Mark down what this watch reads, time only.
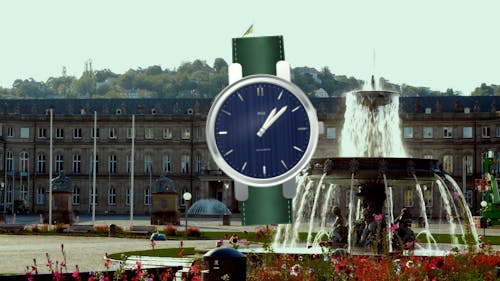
1:08
